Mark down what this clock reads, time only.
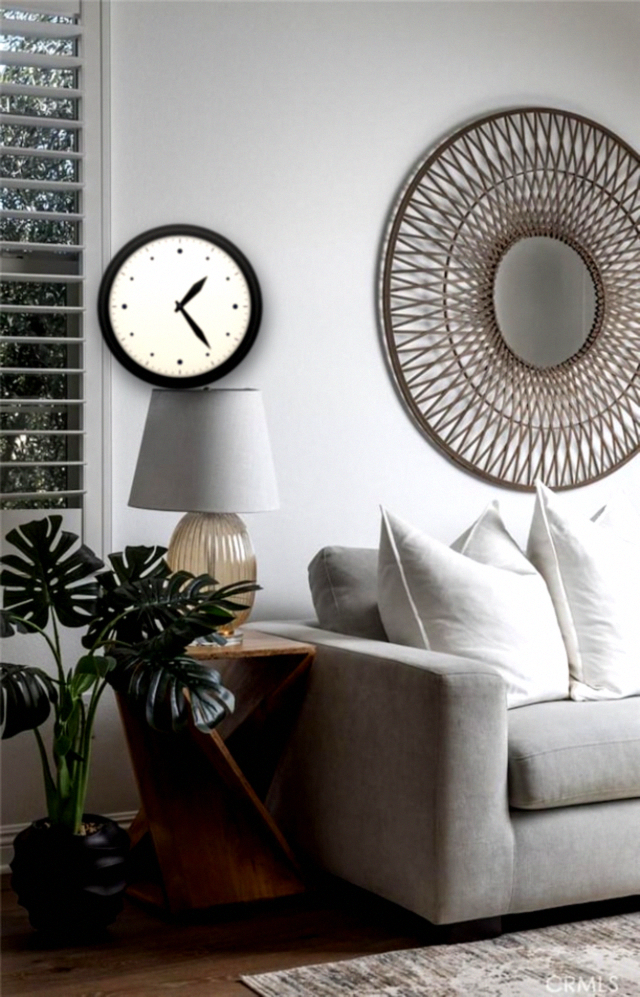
1:24
